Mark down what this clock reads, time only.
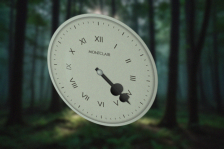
4:22
